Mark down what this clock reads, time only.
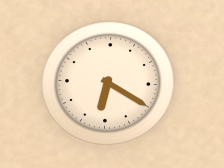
6:20
